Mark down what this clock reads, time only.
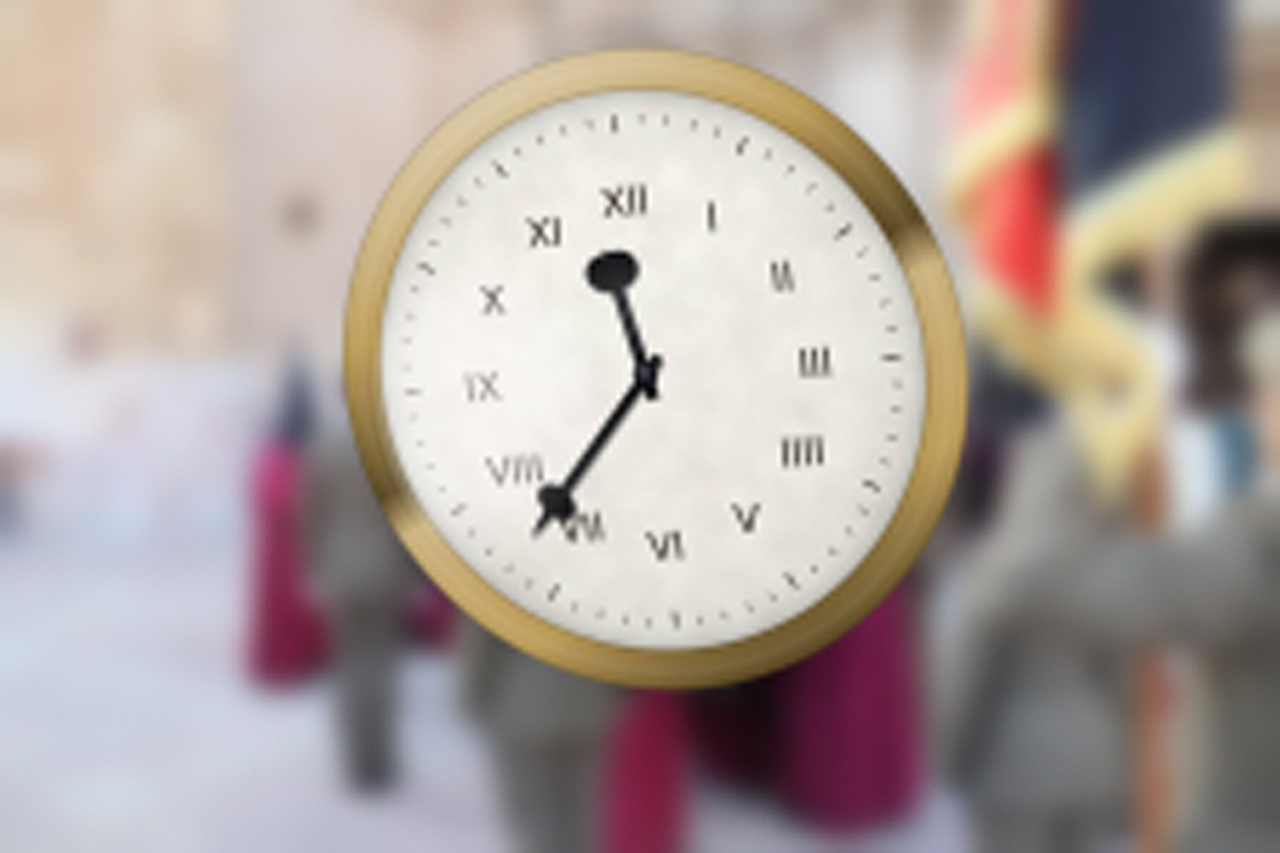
11:37
